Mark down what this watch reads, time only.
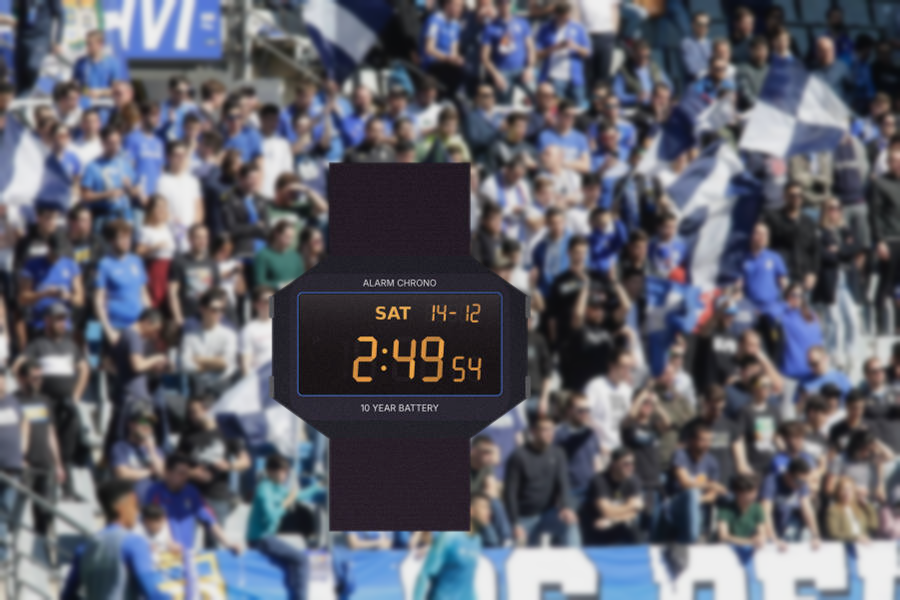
2:49:54
